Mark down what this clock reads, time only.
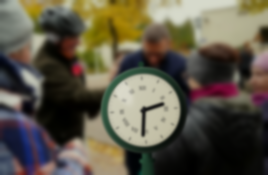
2:31
